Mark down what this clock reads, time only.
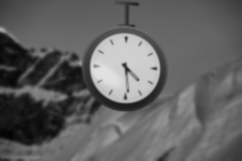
4:29
